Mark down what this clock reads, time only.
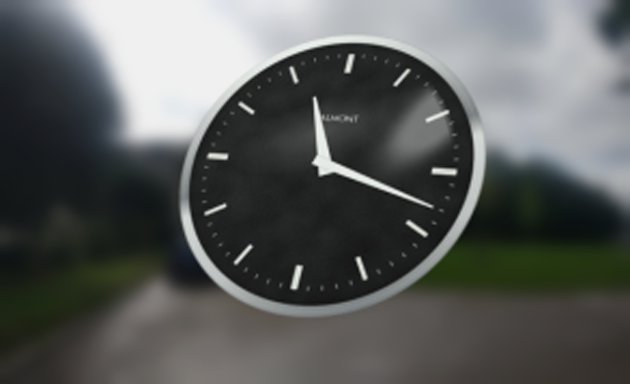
11:18
